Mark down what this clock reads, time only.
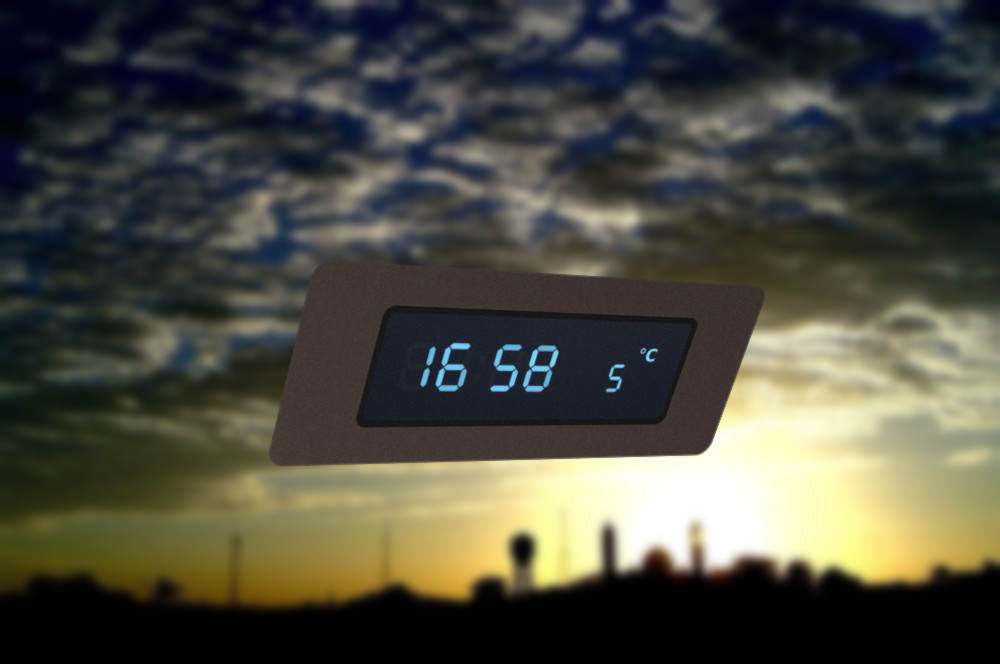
16:58
